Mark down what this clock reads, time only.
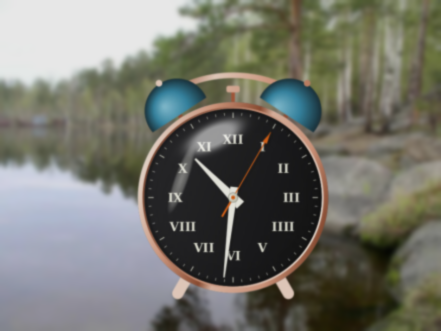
10:31:05
